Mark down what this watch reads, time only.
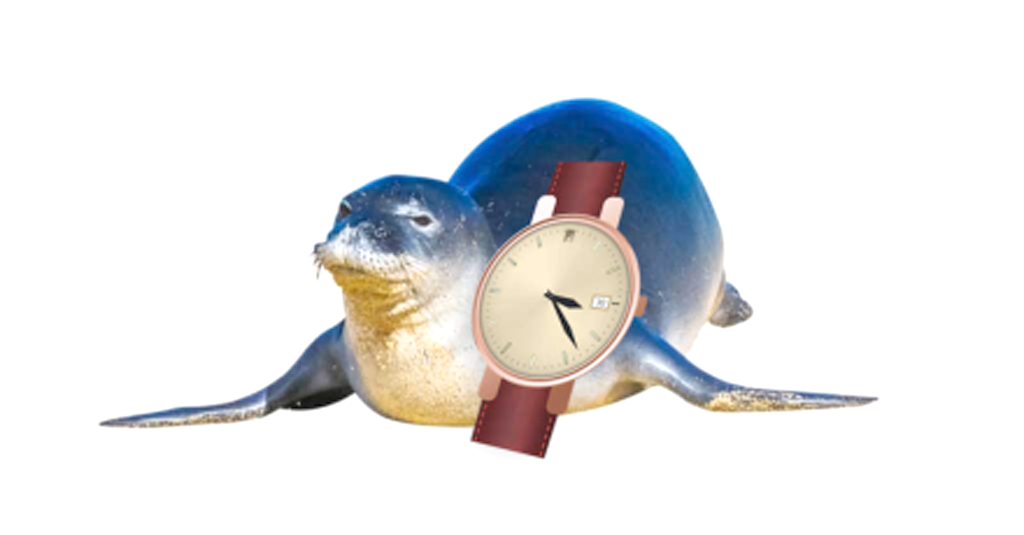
3:23
